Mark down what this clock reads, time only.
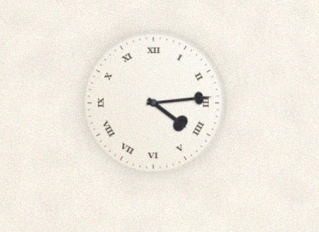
4:14
